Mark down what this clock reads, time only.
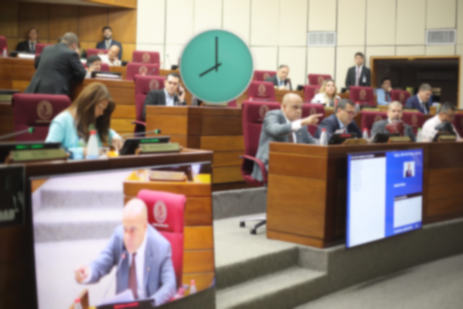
8:00
